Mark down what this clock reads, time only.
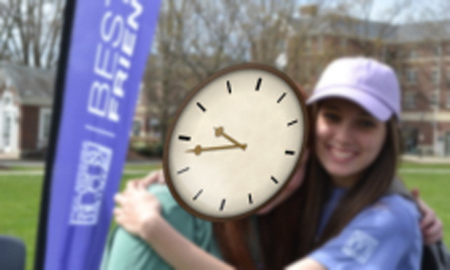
9:43
